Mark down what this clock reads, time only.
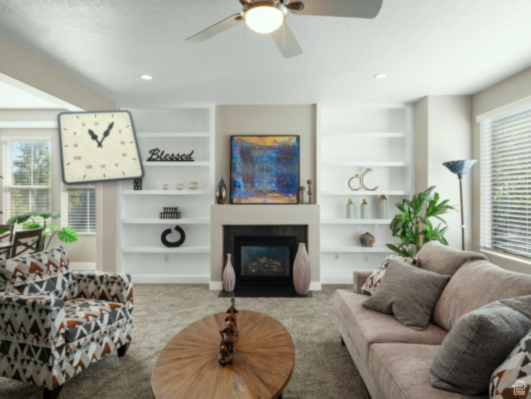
11:06
